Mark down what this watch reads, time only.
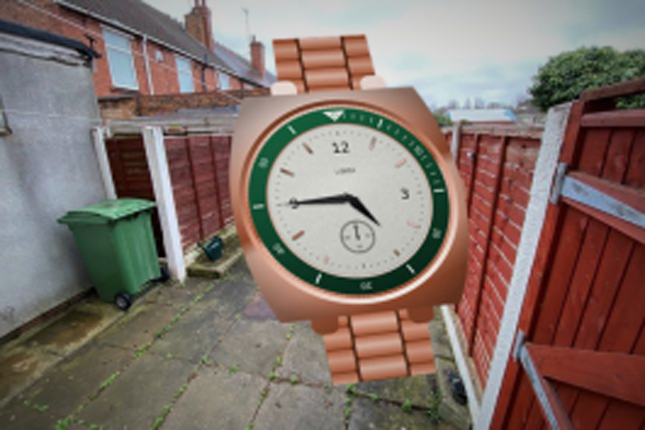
4:45
